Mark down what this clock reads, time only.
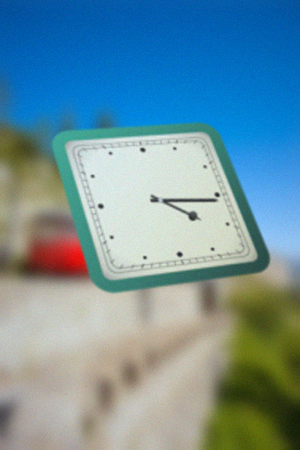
4:16
